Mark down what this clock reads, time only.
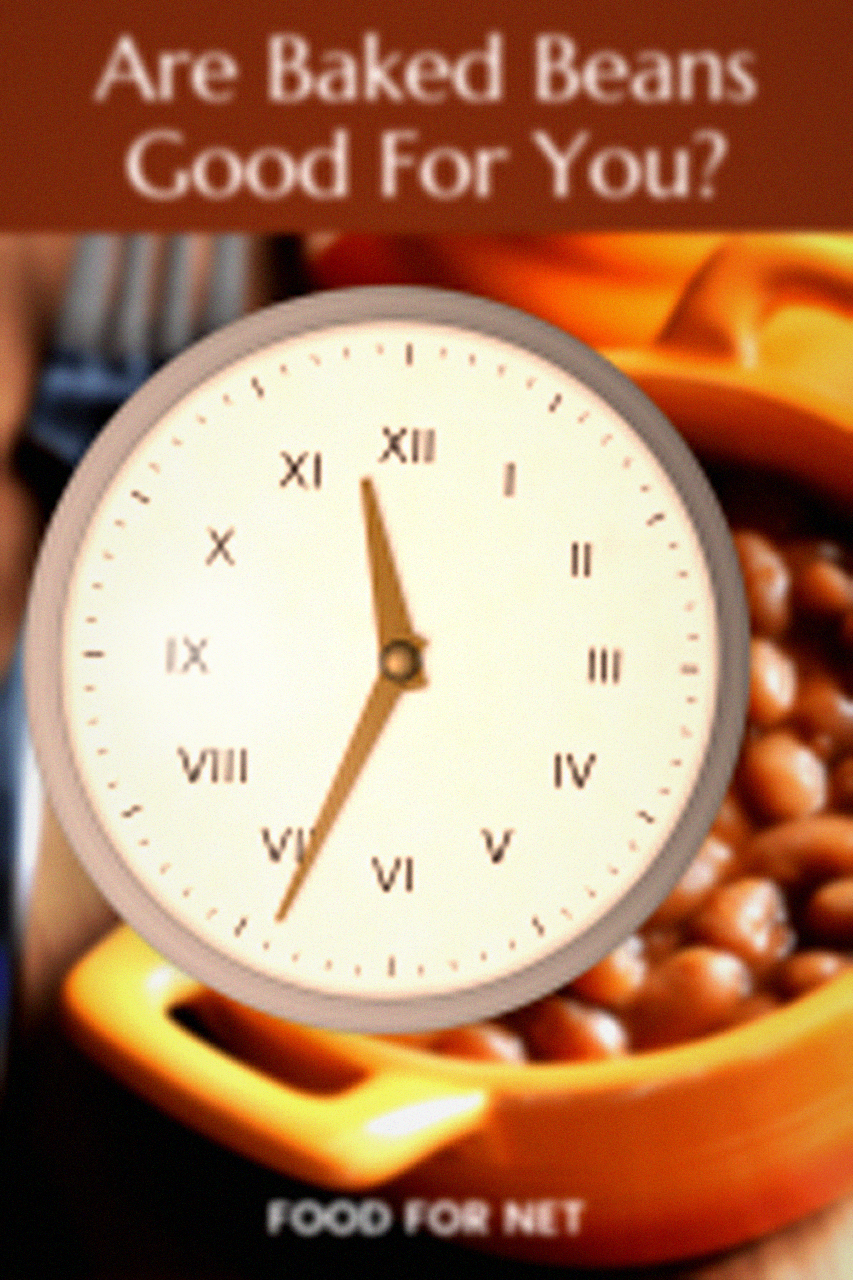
11:34
